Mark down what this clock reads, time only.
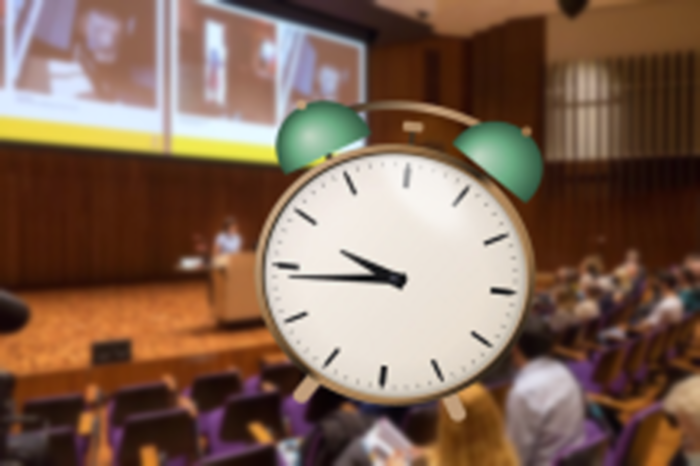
9:44
